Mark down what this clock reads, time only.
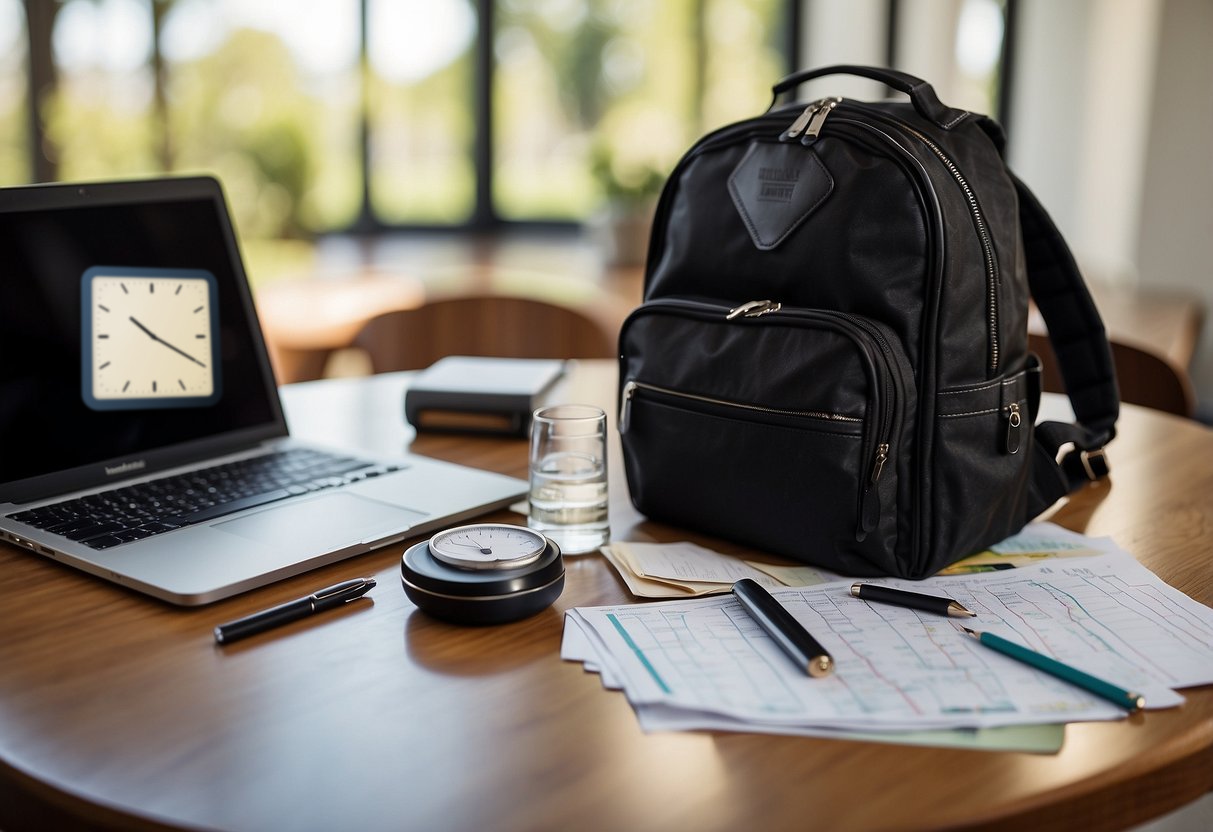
10:20
